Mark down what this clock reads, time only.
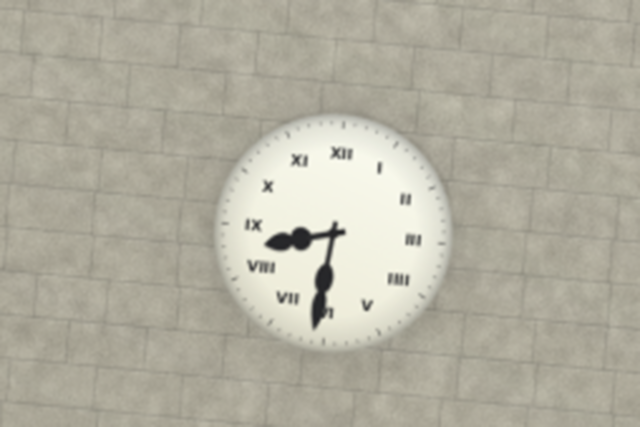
8:31
